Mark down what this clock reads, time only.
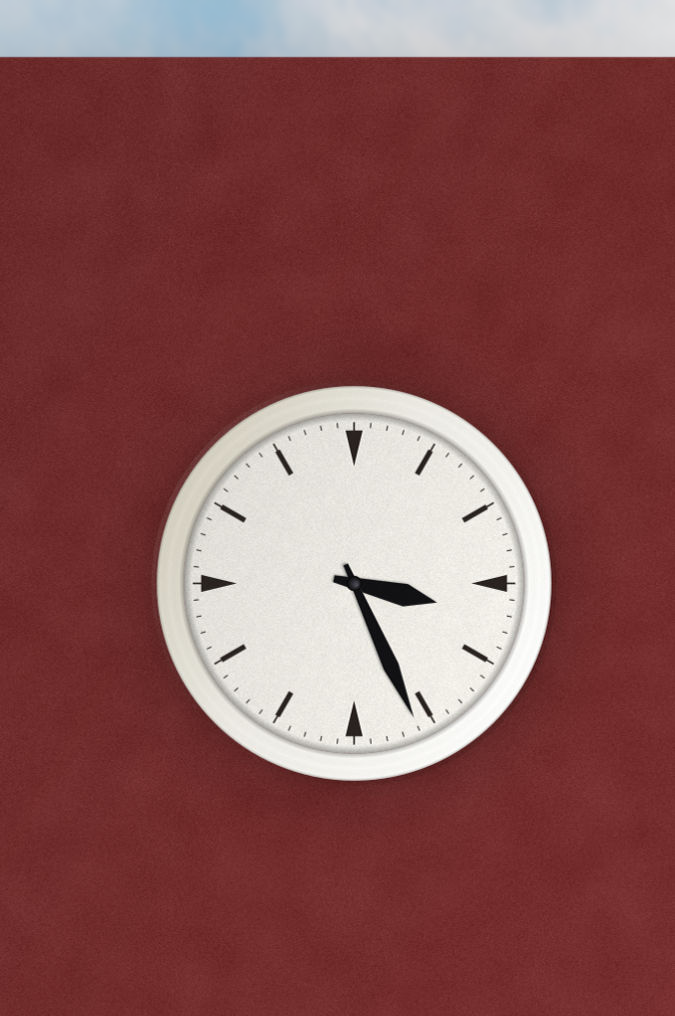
3:26
